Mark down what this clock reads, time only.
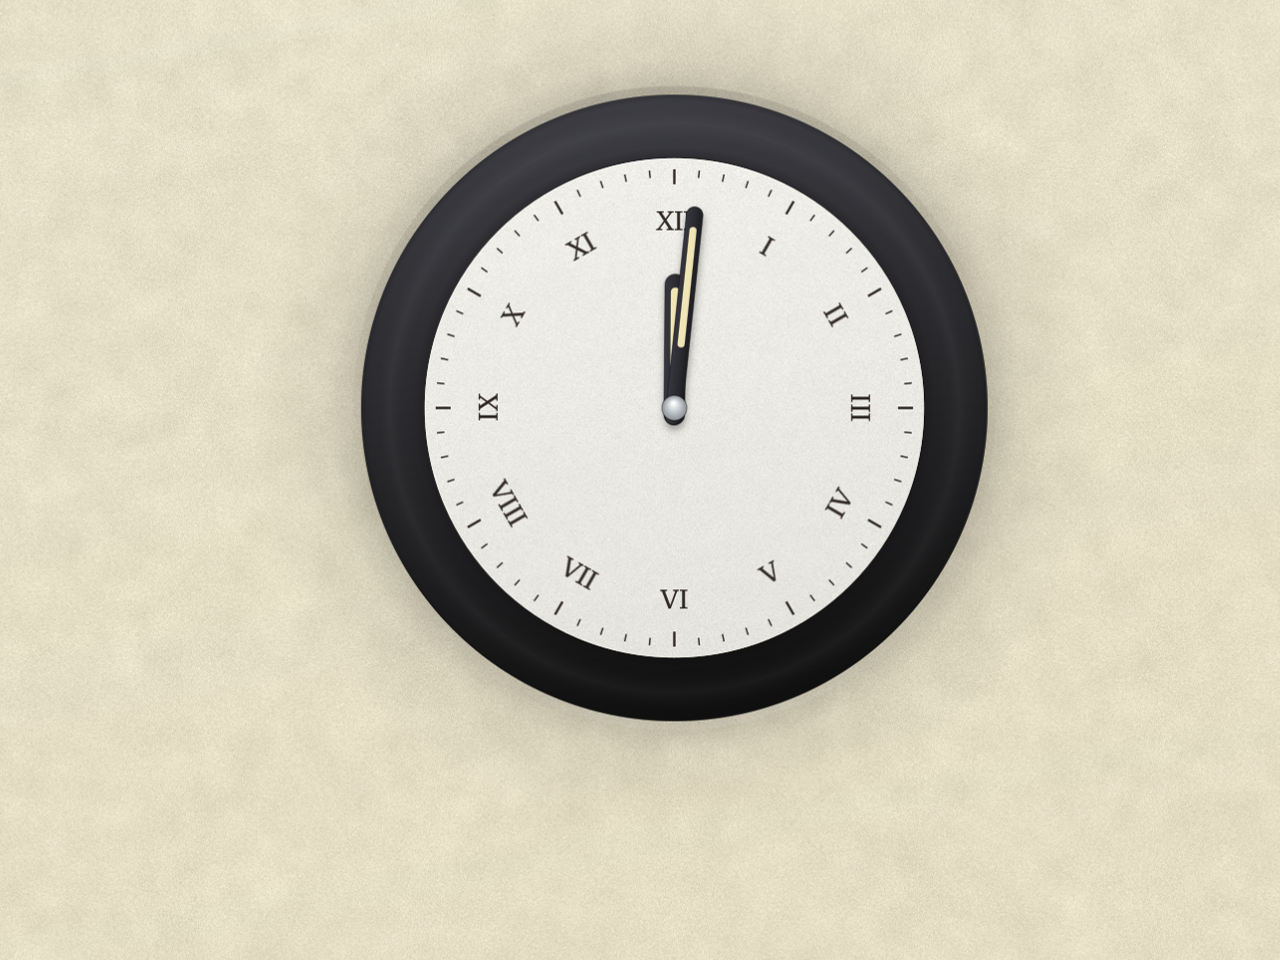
12:01
